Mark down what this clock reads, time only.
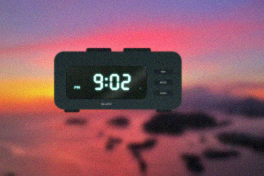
9:02
